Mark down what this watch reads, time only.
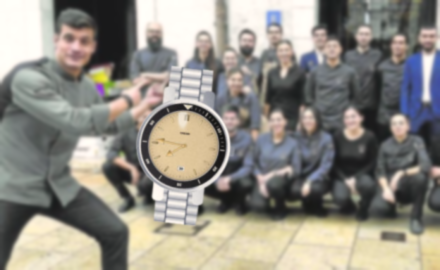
7:46
